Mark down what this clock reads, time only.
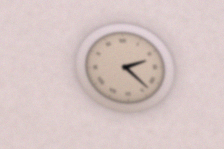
2:23
